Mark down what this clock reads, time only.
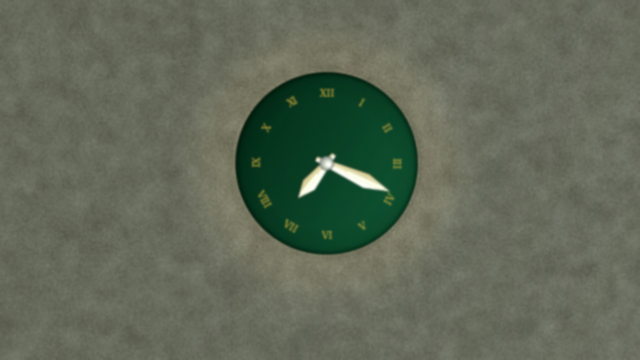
7:19
